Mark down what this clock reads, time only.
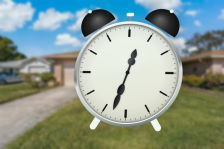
12:33
